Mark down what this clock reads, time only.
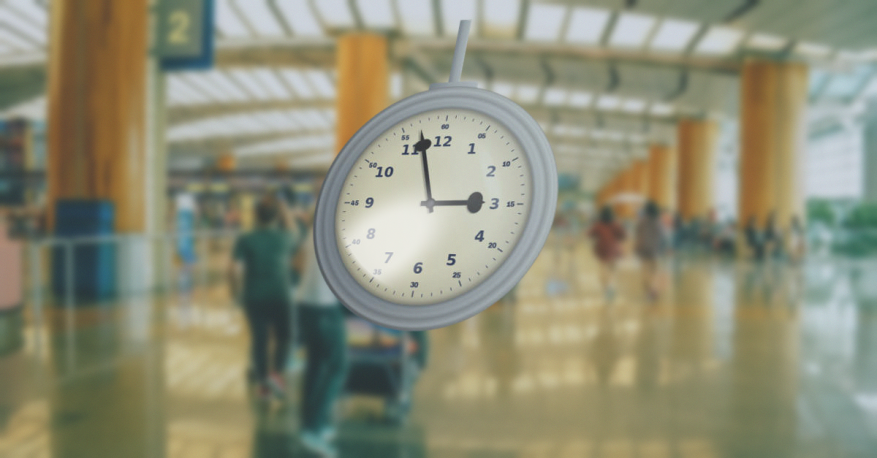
2:57
